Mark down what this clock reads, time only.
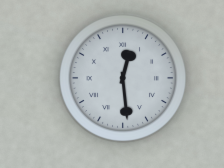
12:29
